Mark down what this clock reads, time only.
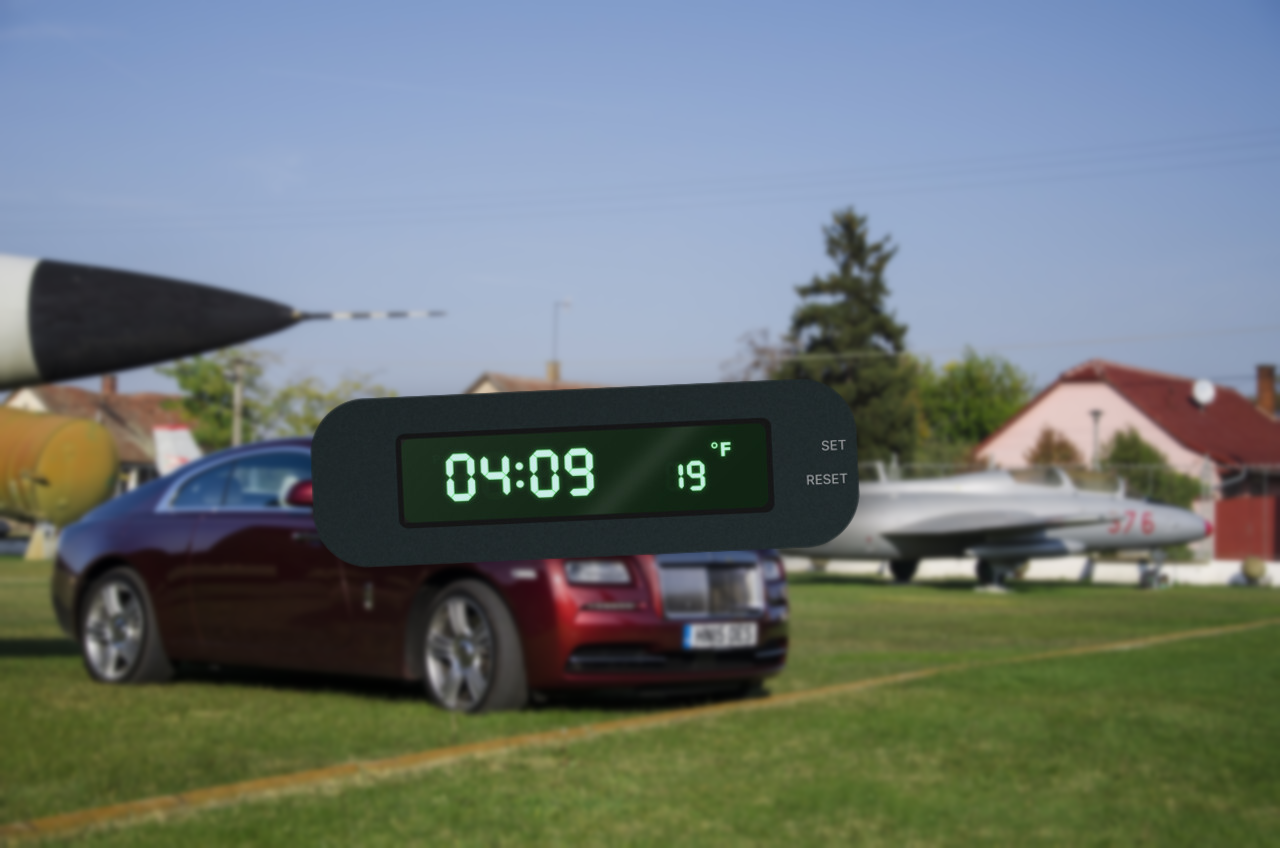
4:09
